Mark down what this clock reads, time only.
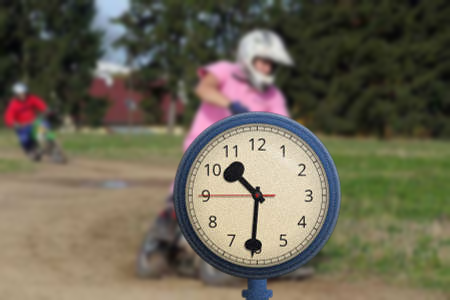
10:30:45
